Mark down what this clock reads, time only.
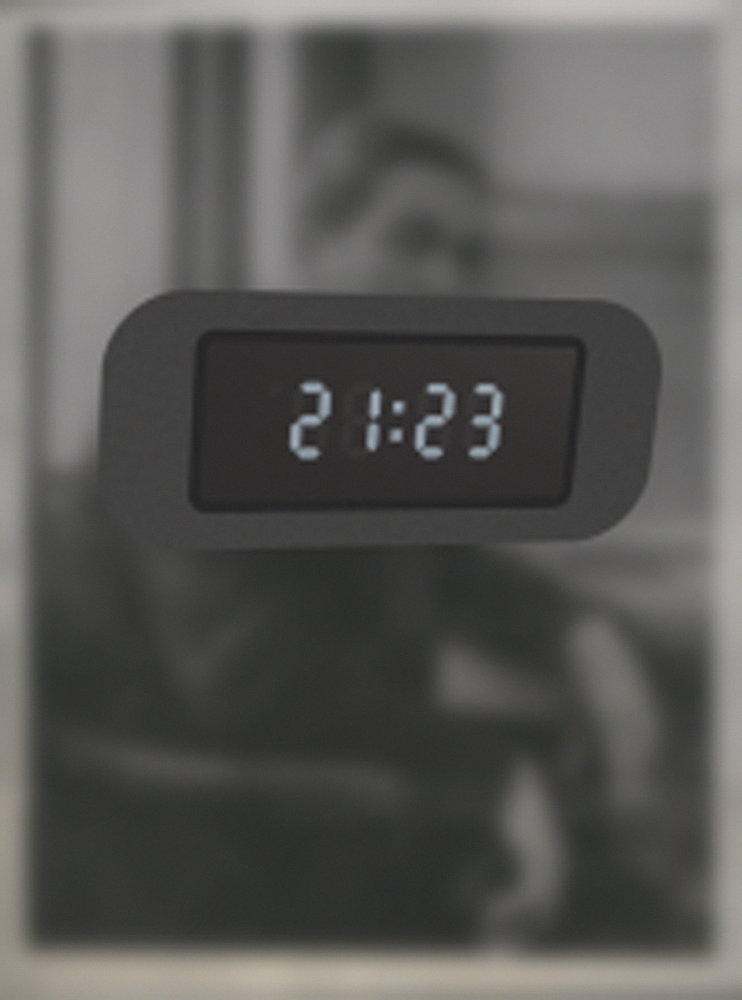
21:23
